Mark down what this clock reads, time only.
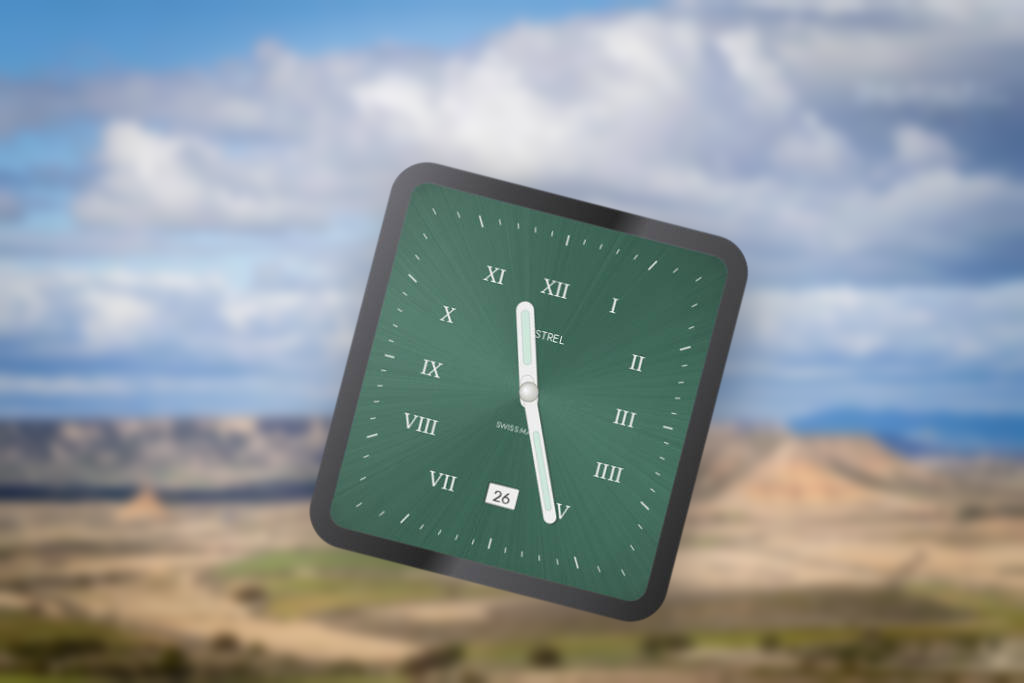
11:26
